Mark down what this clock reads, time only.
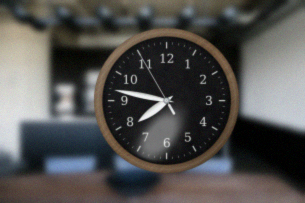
7:46:55
